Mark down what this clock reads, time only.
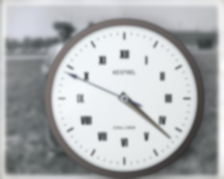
4:21:49
